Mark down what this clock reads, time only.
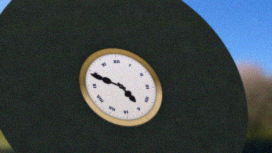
4:49
